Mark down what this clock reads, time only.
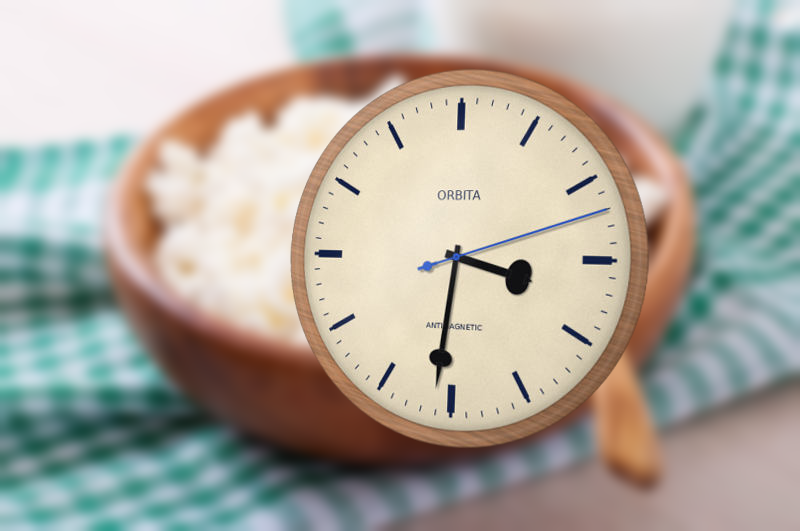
3:31:12
